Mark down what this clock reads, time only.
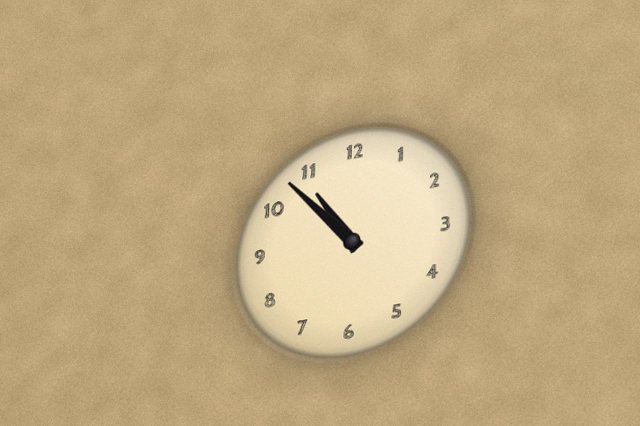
10:53
